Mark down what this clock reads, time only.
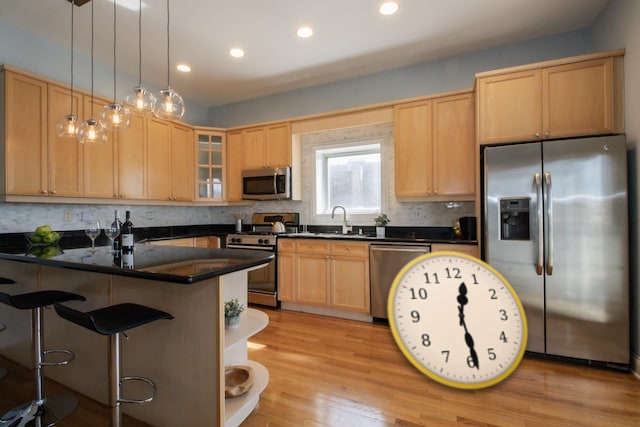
12:29
